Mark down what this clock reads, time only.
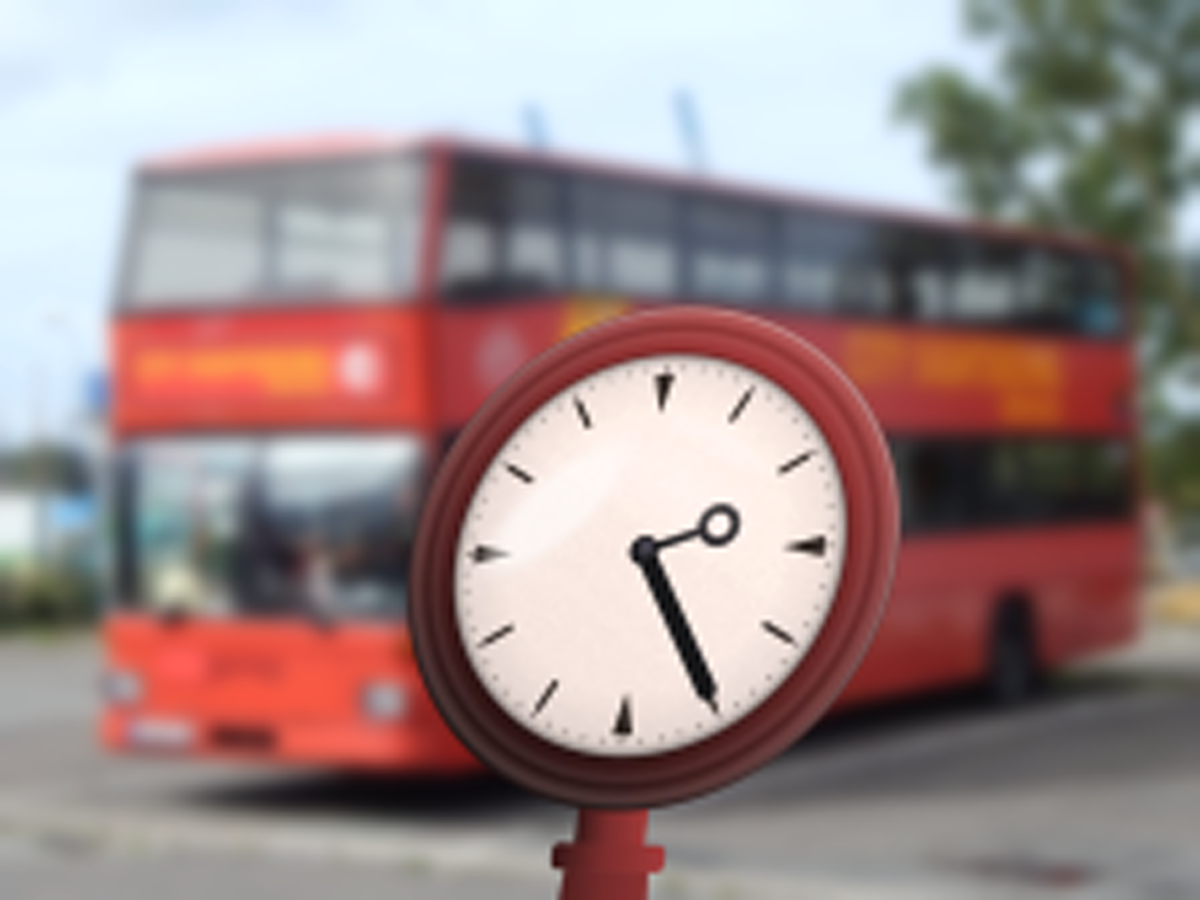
2:25
